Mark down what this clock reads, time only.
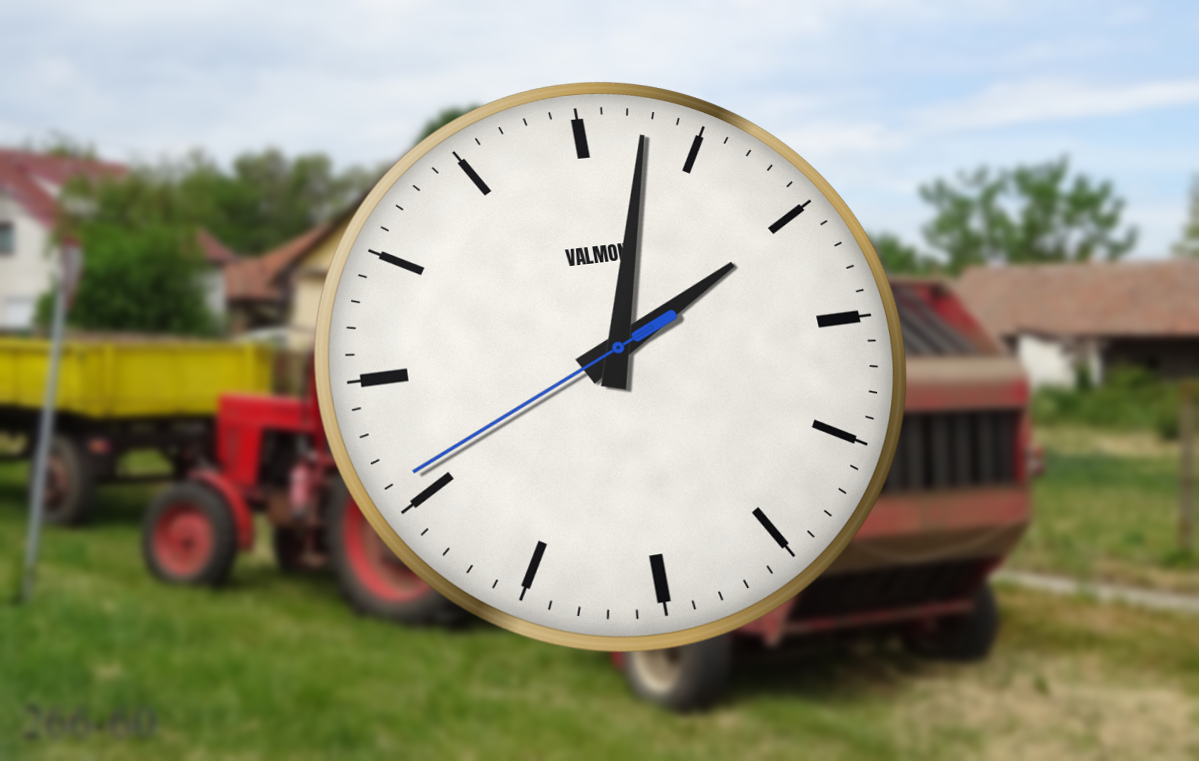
2:02:41
